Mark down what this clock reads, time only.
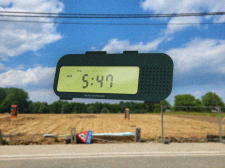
5:47
